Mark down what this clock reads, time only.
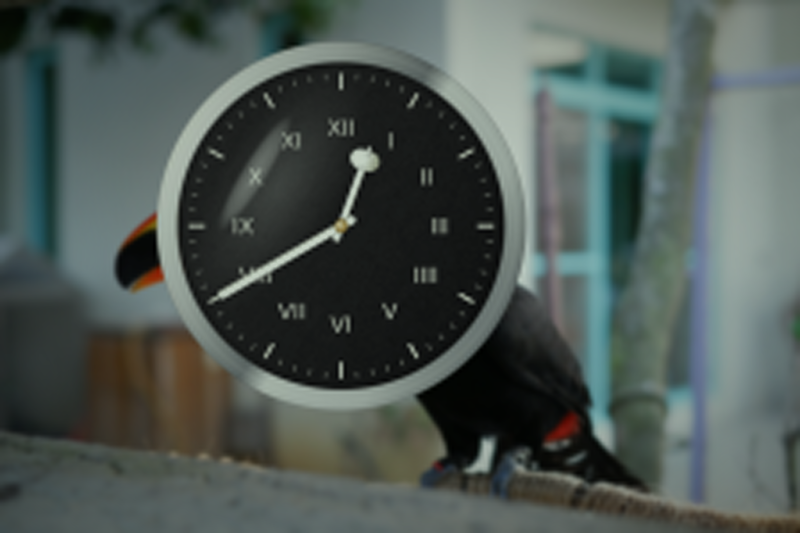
12:40
